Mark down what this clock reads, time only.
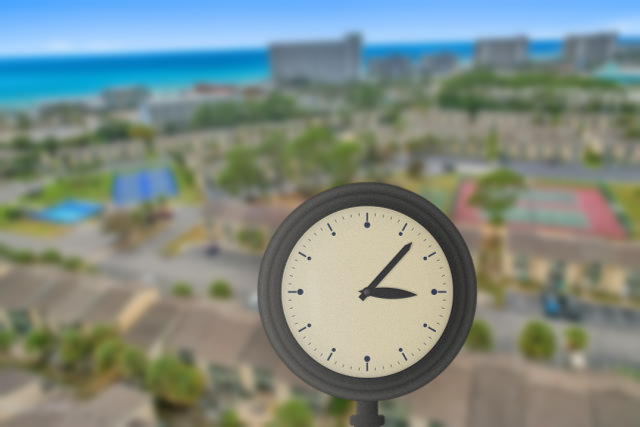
3:07
